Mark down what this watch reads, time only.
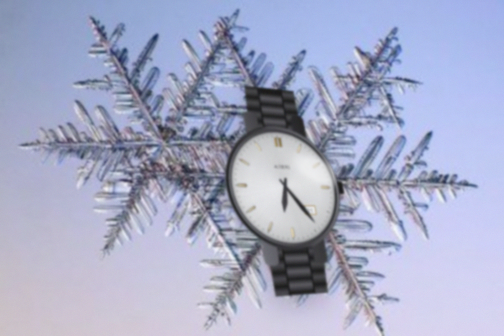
6:24
